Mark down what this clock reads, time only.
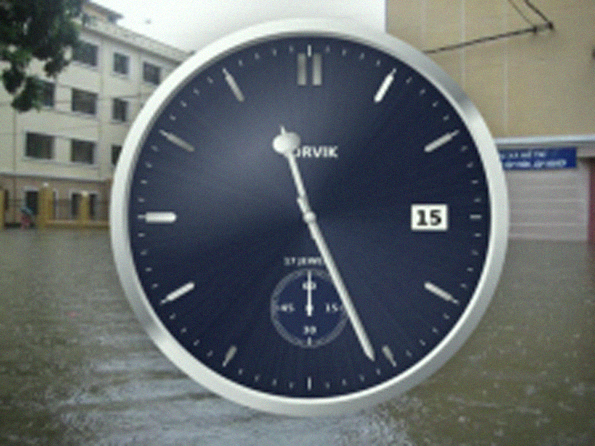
11:26
